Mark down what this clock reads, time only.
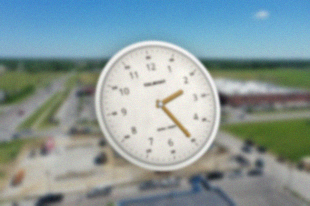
2:25
